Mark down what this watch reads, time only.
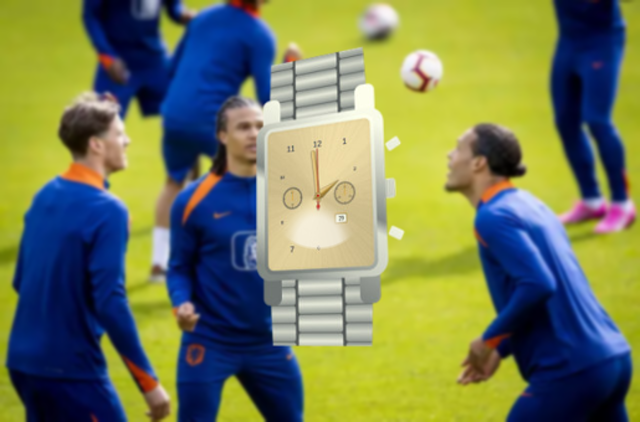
1:59
